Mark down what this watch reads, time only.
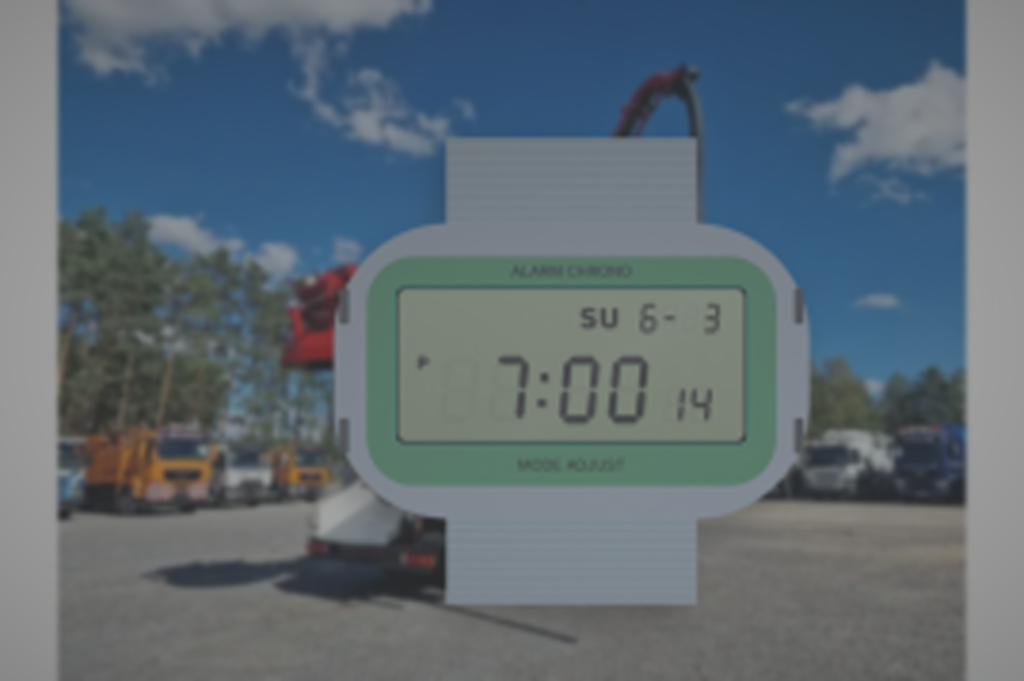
7:00:14
